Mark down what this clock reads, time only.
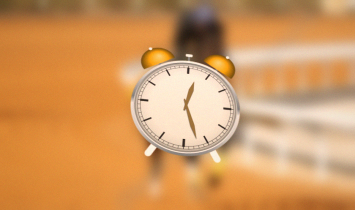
12:27
